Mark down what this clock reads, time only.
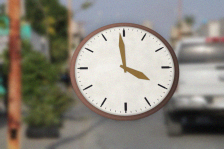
3:59
